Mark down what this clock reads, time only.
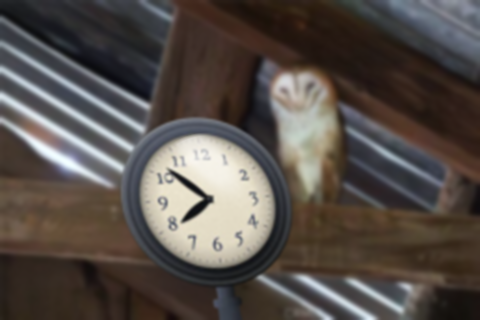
7:52
